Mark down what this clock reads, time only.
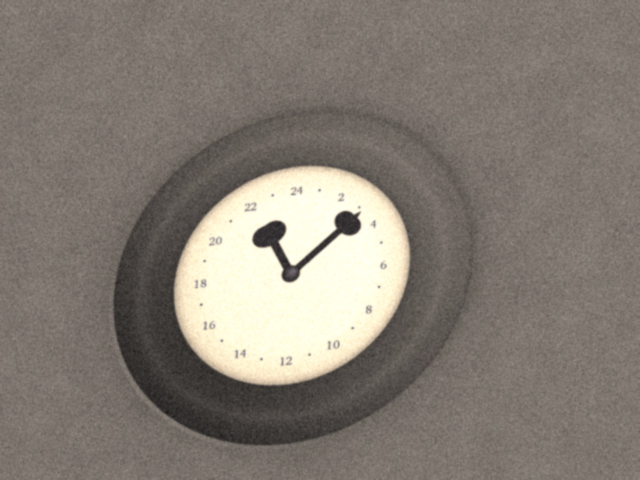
22:08
